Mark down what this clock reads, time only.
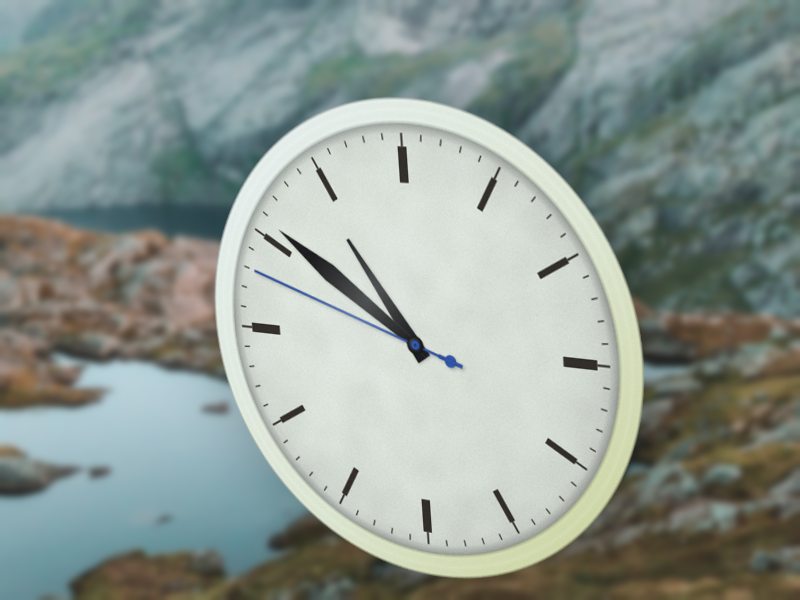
10:50:48
